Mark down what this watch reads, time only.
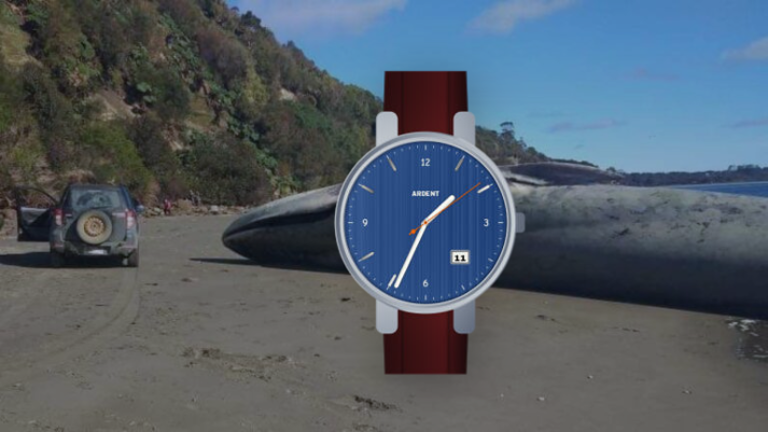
1:34:09
